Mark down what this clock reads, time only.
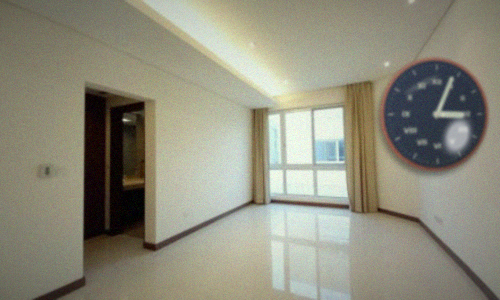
3:04
